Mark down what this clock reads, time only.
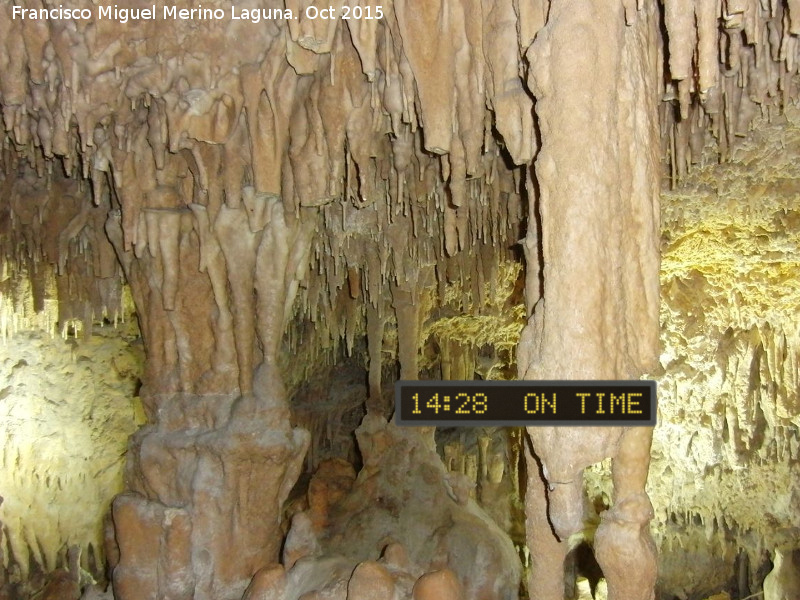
14:28
